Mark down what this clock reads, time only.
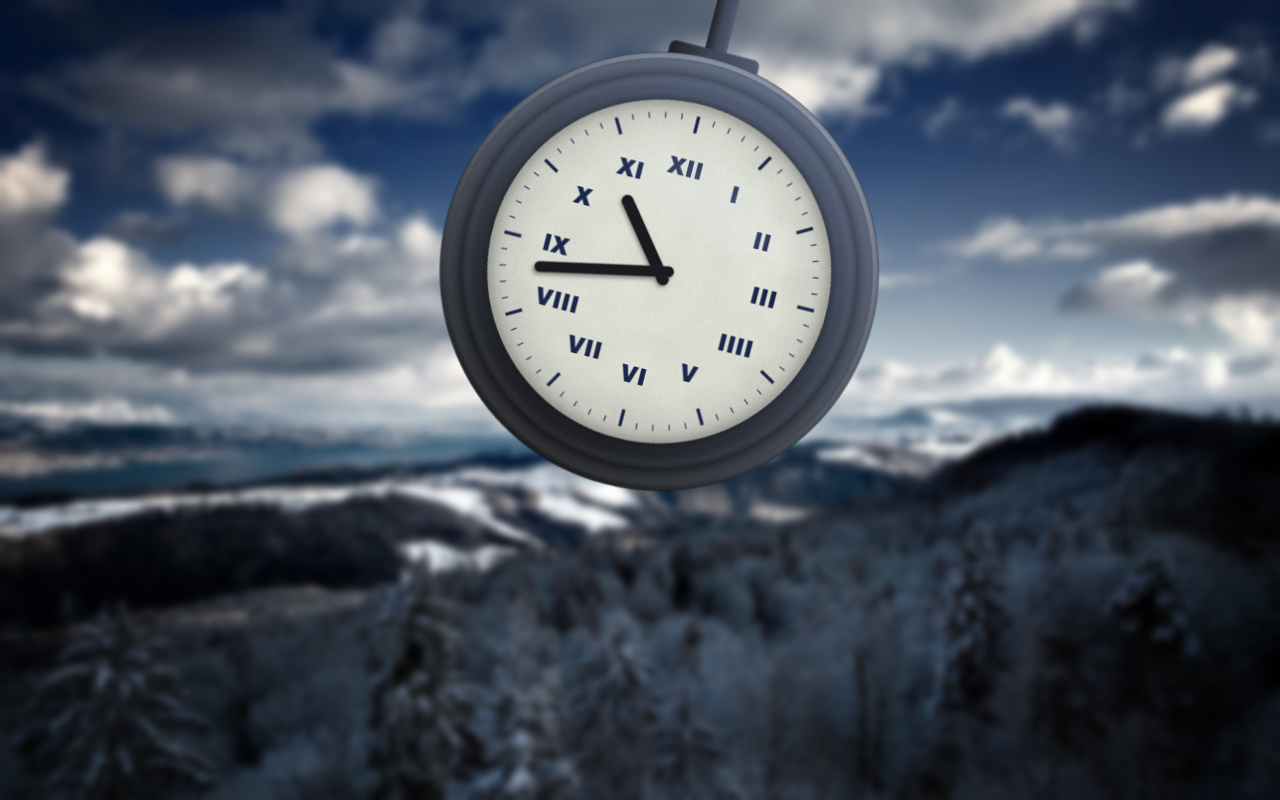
10:43
